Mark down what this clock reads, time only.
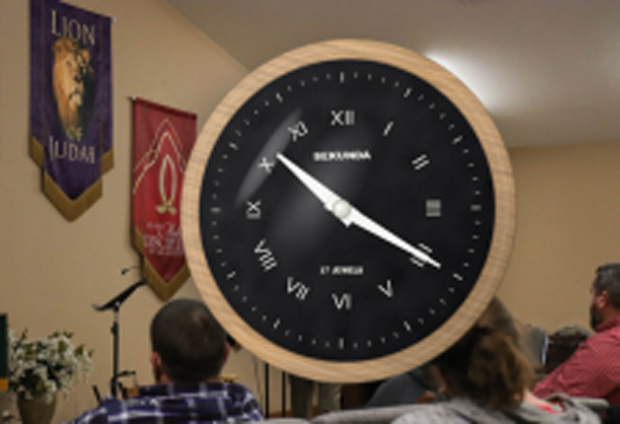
10:20
